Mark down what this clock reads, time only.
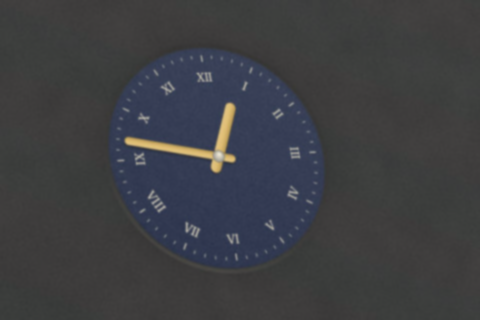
12:47
